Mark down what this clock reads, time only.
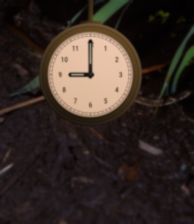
9:00
